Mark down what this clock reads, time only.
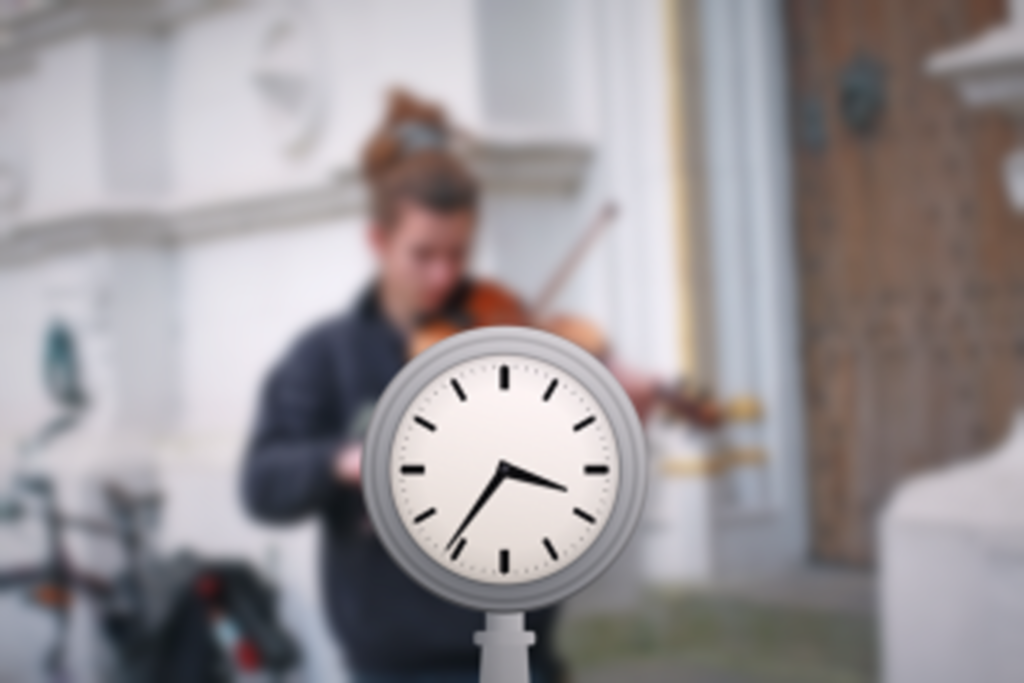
3:36
